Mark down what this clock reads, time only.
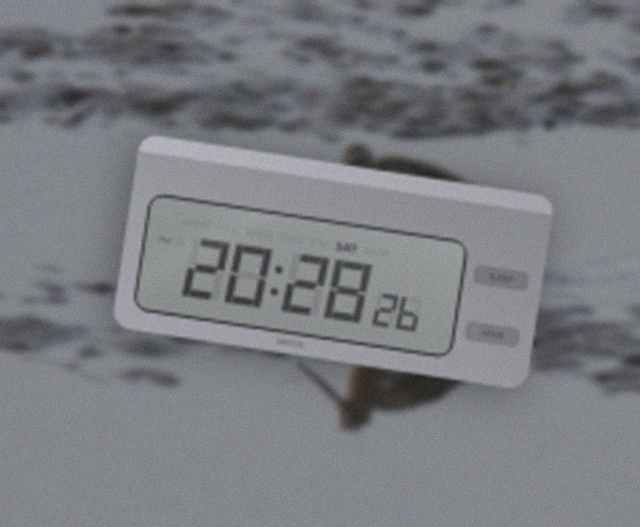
20:28:26
